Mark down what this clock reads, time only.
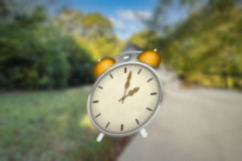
2:02
